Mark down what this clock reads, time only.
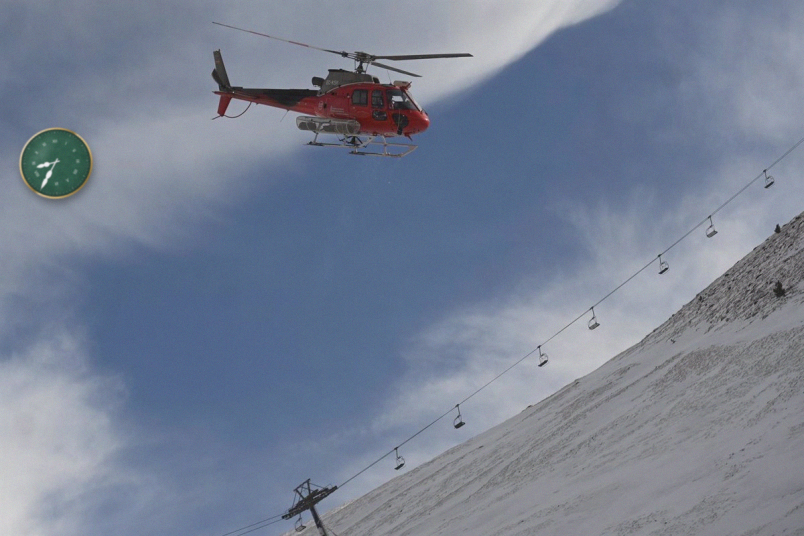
8:35
